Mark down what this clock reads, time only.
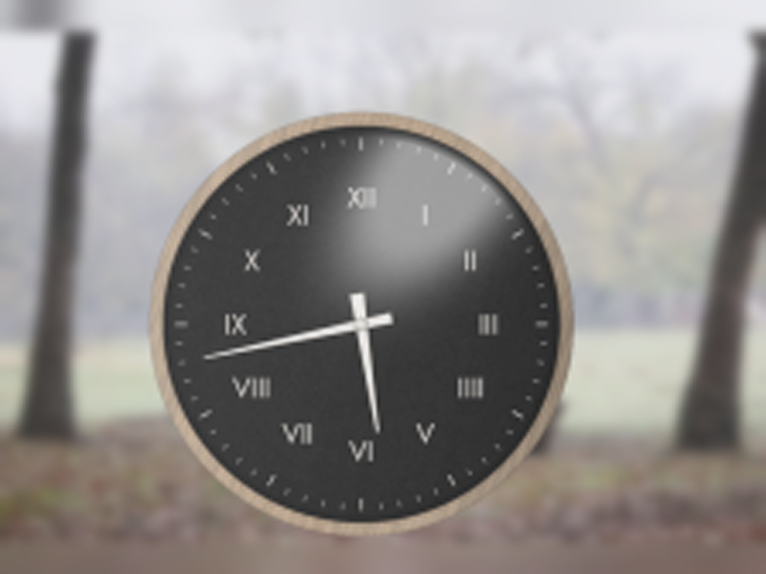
5:43
